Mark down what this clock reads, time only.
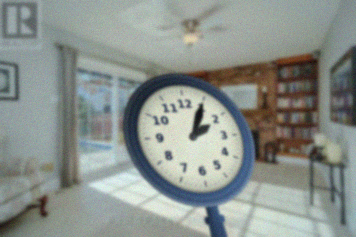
2:05
